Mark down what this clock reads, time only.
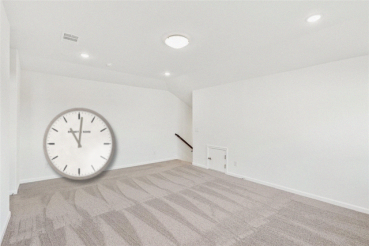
11:01
